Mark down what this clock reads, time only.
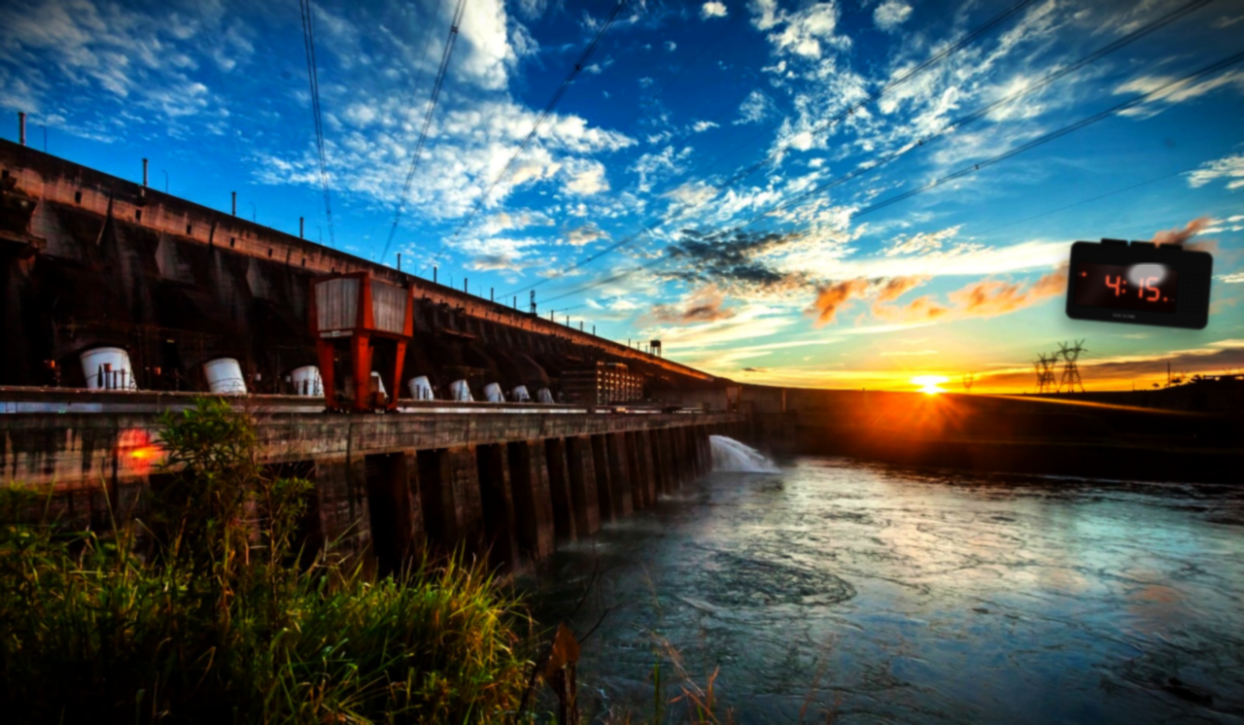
4:15
